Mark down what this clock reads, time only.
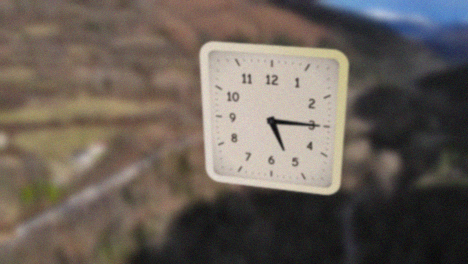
5:15
